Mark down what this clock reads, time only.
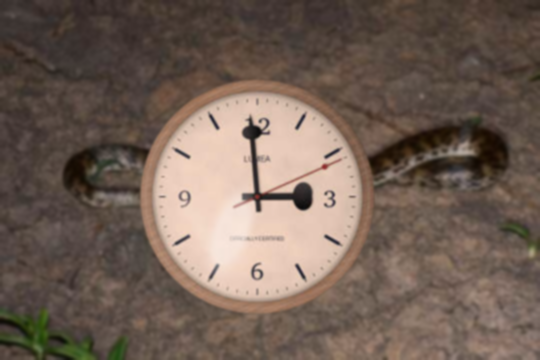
2:59:11
